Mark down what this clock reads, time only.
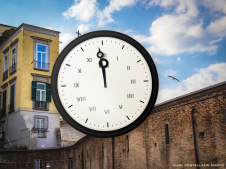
11:59
